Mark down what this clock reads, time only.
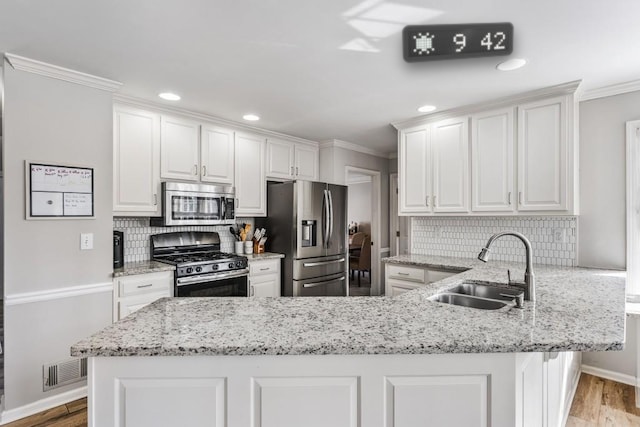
9:42
